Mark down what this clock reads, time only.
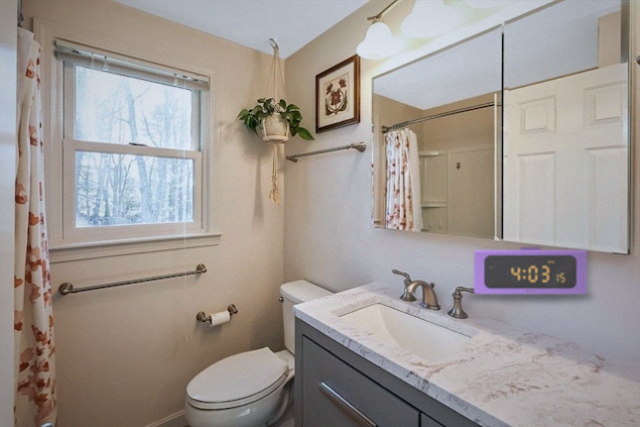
4:03:15
